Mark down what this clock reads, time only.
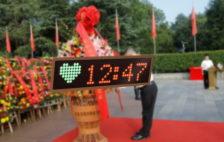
12:47
